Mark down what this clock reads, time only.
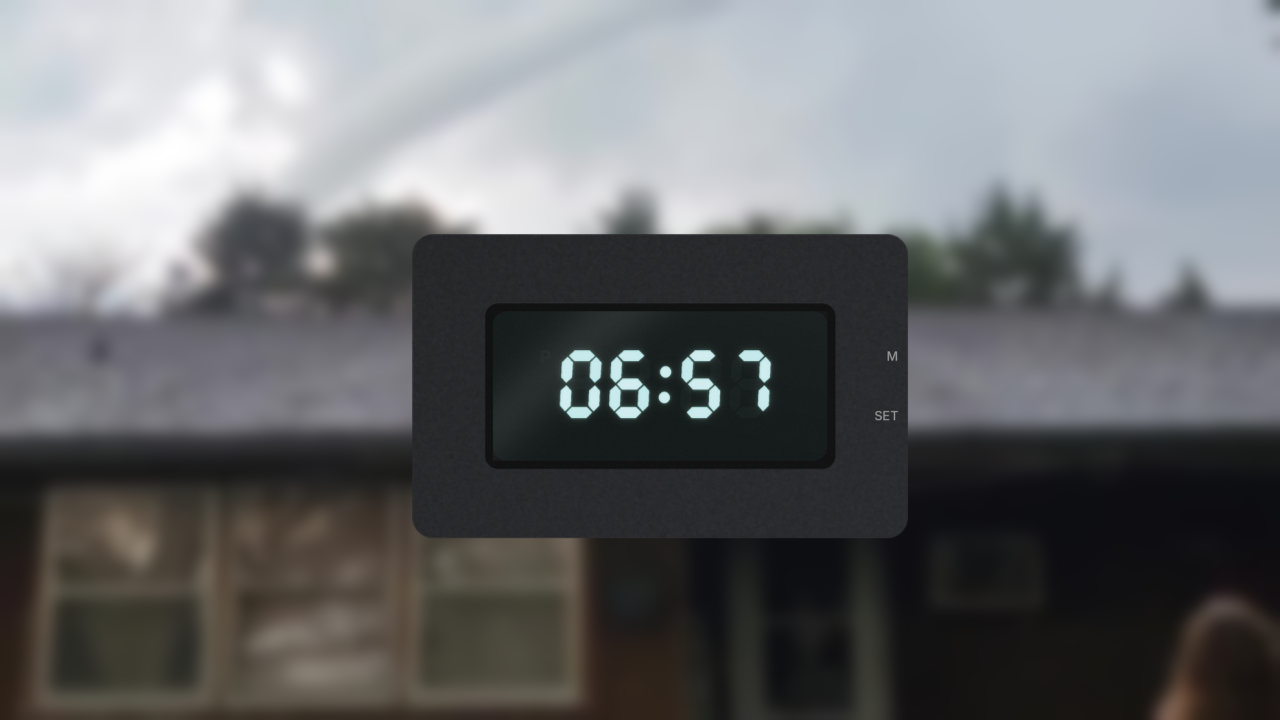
6:57
